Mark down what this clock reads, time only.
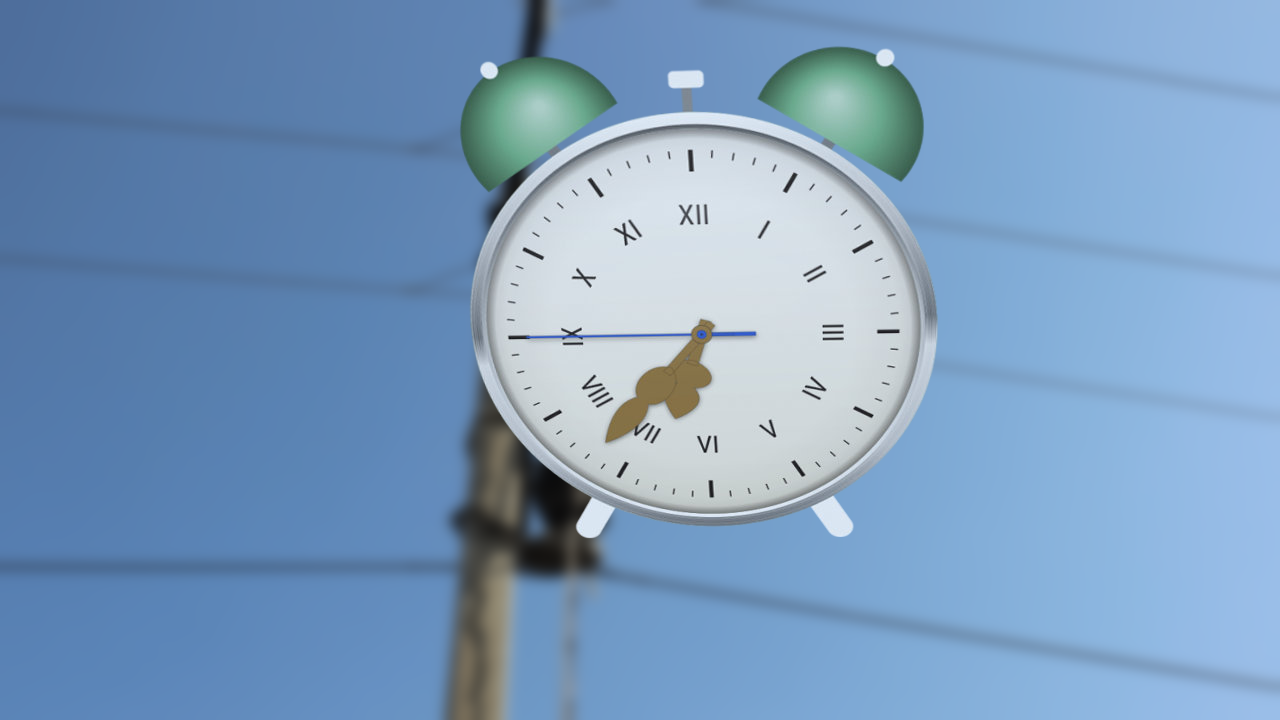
6:36:45
